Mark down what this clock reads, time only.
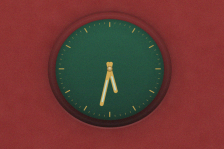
5:32
